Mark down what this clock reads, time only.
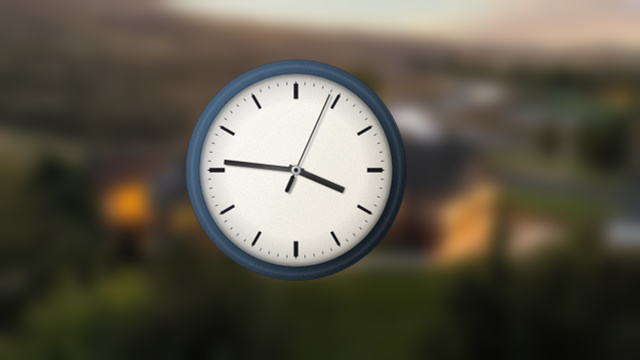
3:46:04
